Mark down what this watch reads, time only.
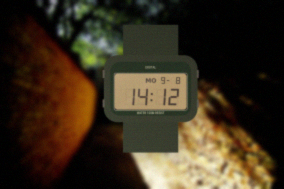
14:12
